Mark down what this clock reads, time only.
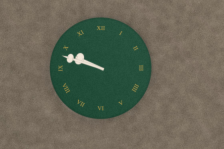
9:48
